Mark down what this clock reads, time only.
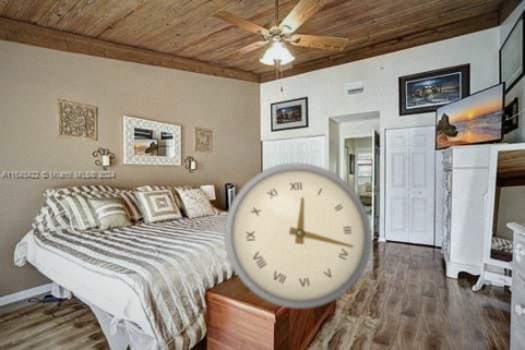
12:18
